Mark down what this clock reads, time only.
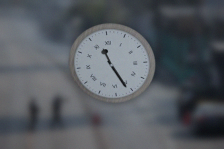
11:26
